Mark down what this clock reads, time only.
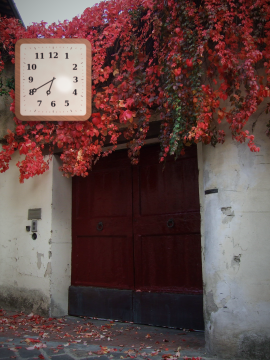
6:40
